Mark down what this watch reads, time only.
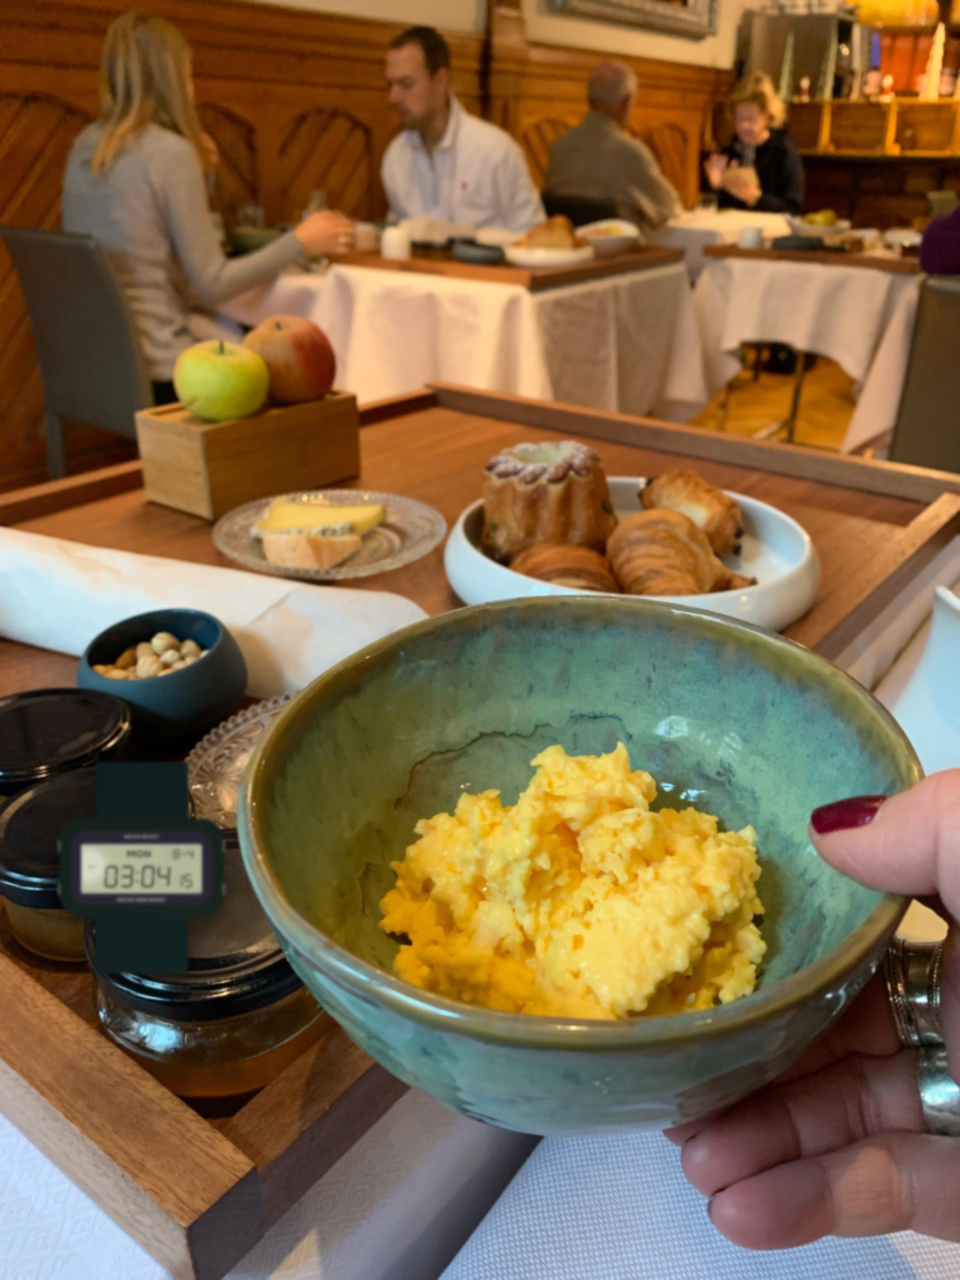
3:04:15
